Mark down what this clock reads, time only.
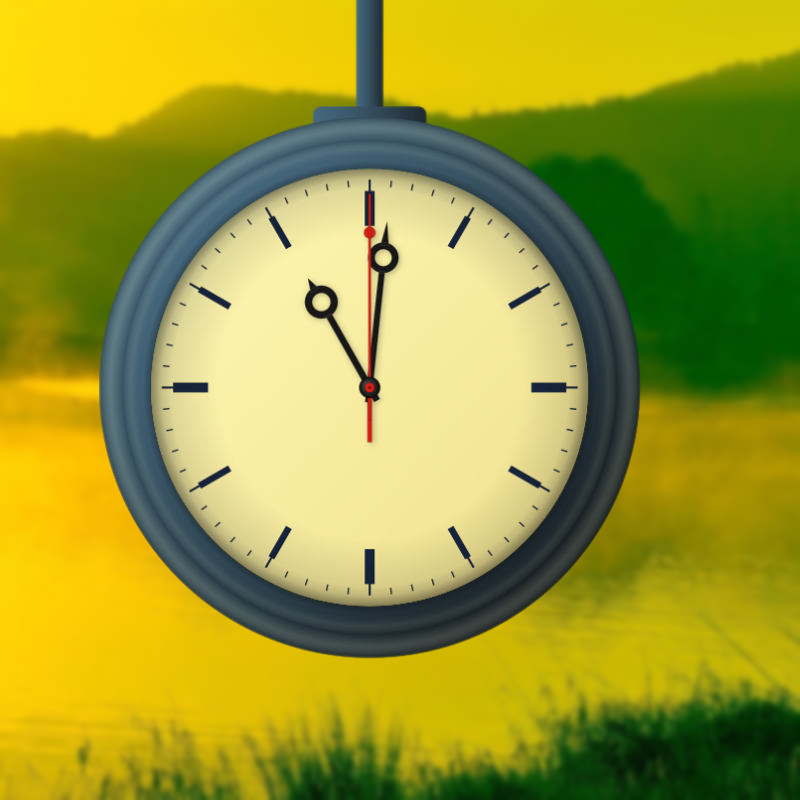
11:01:00
